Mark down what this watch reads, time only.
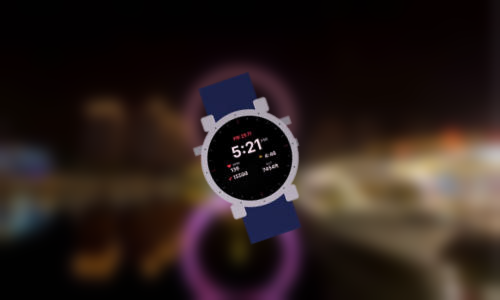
5:21
